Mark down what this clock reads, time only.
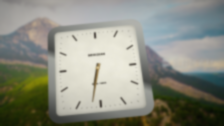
6:32
